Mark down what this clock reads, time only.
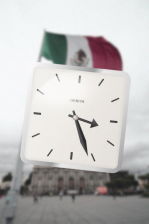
3:26
